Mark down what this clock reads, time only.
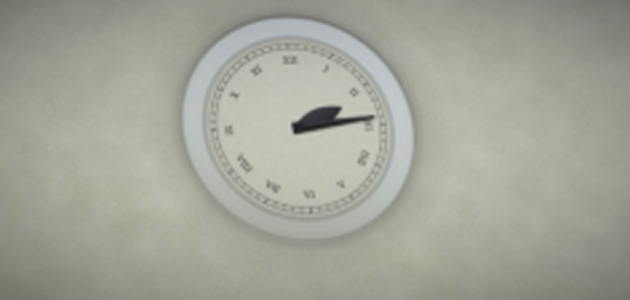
2:14
